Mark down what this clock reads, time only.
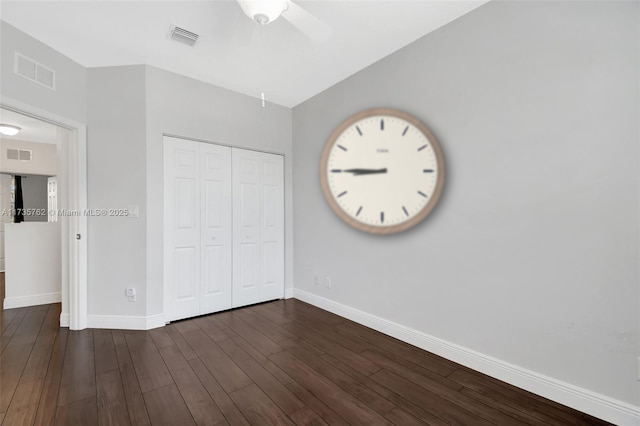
8:45
